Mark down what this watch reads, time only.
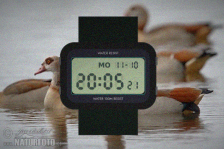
20:05:21
